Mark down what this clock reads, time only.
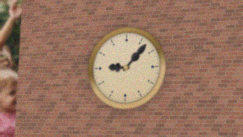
9:07
